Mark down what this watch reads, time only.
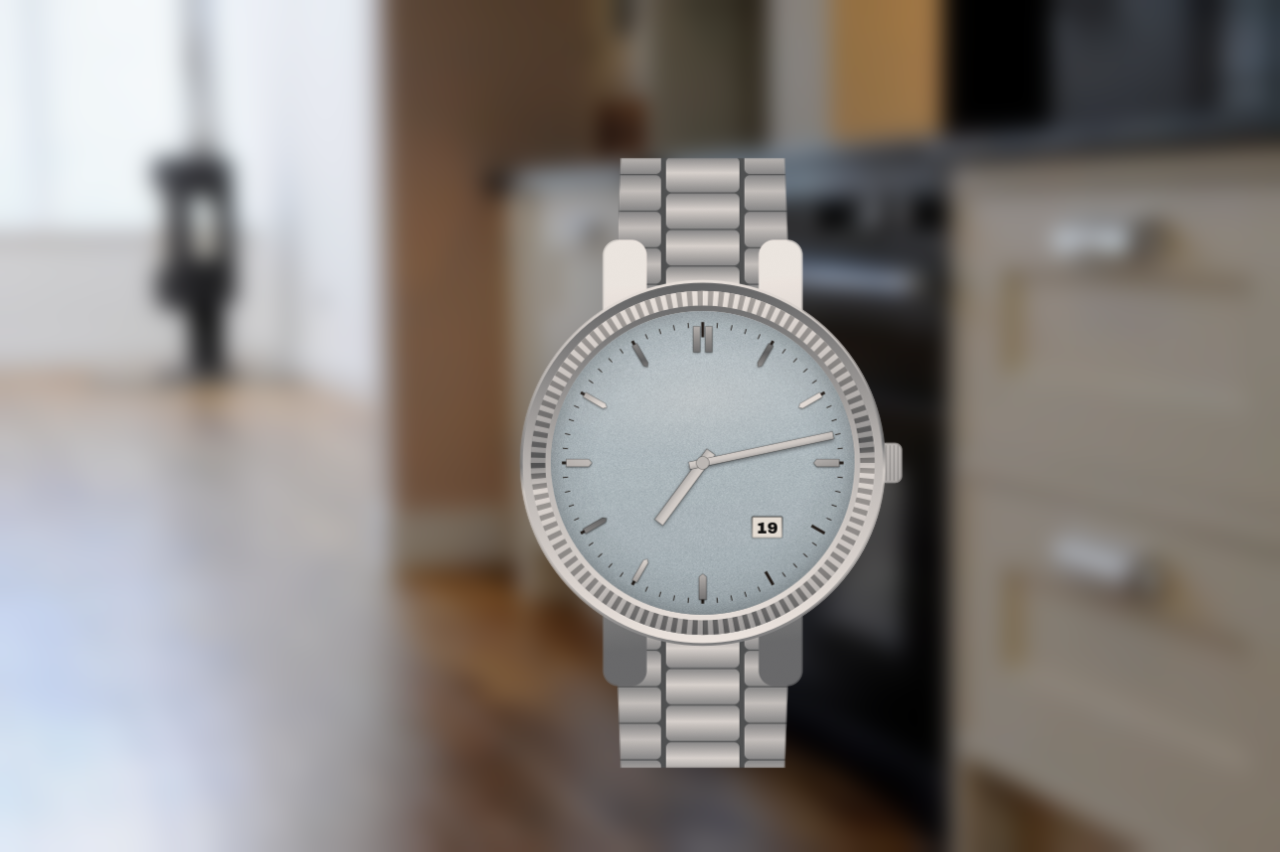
7:13
